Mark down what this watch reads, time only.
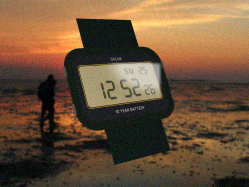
12:52:26
